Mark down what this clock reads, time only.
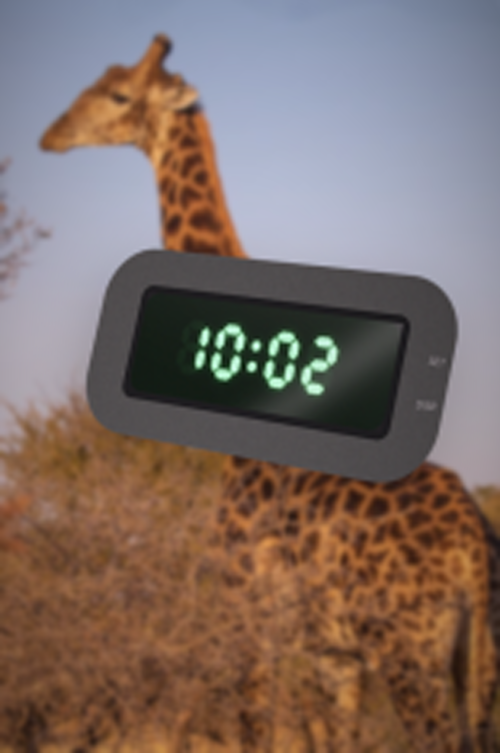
10:02
